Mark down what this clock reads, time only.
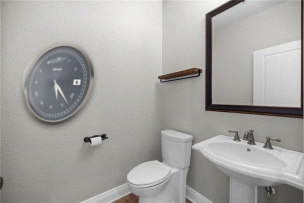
5:23
